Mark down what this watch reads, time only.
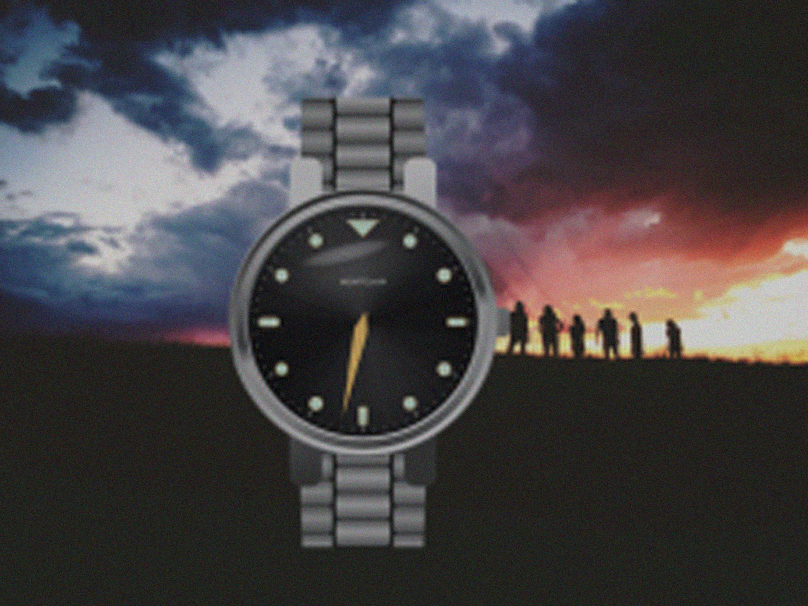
6:32
